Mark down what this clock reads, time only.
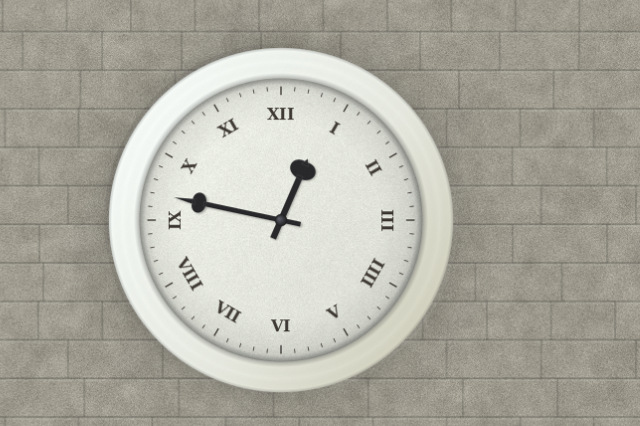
12:47
